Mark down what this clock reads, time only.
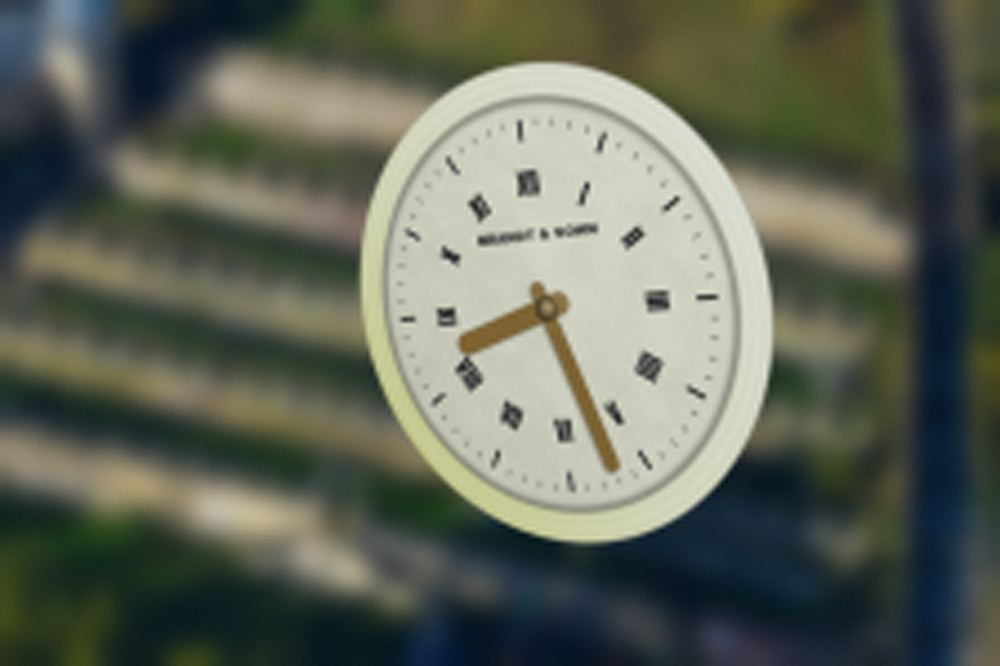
8:27
